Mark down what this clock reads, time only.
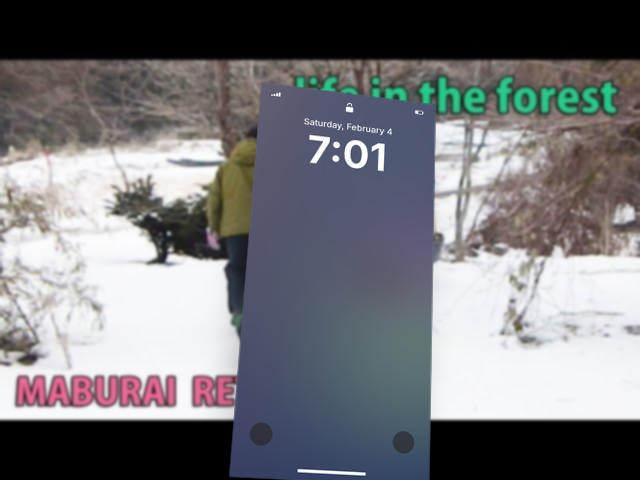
7:01
